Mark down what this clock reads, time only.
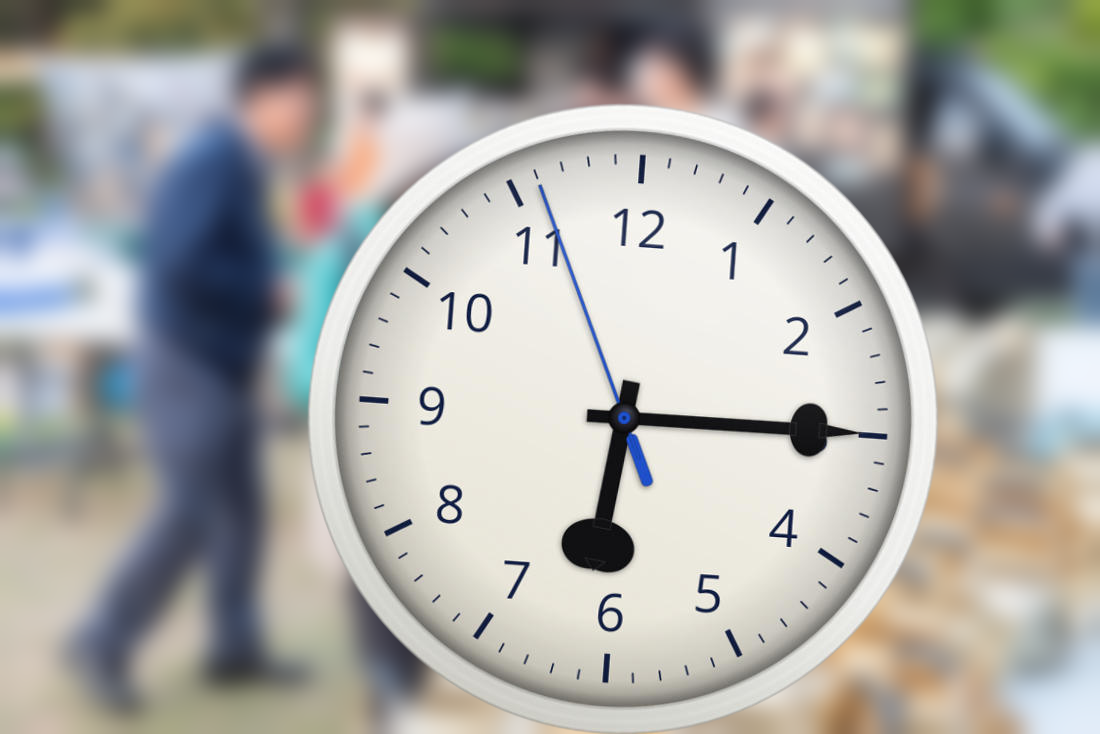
6:14:56
